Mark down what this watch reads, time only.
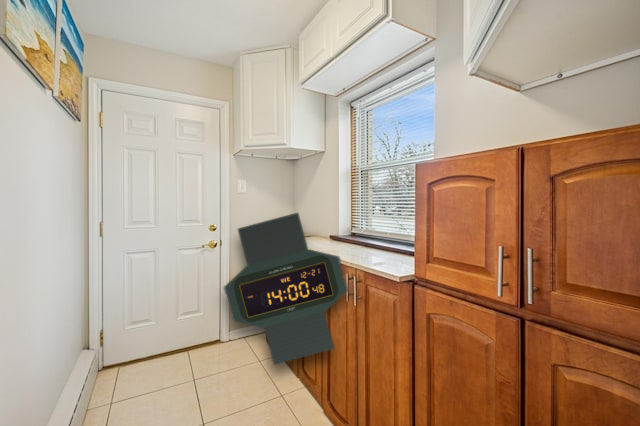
14:00
